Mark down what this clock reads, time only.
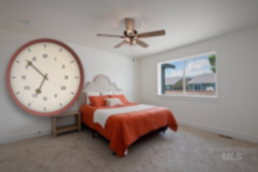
6:52
